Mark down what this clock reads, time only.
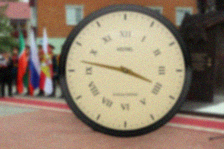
3:47
